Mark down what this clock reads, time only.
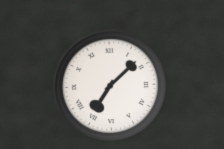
7:08
